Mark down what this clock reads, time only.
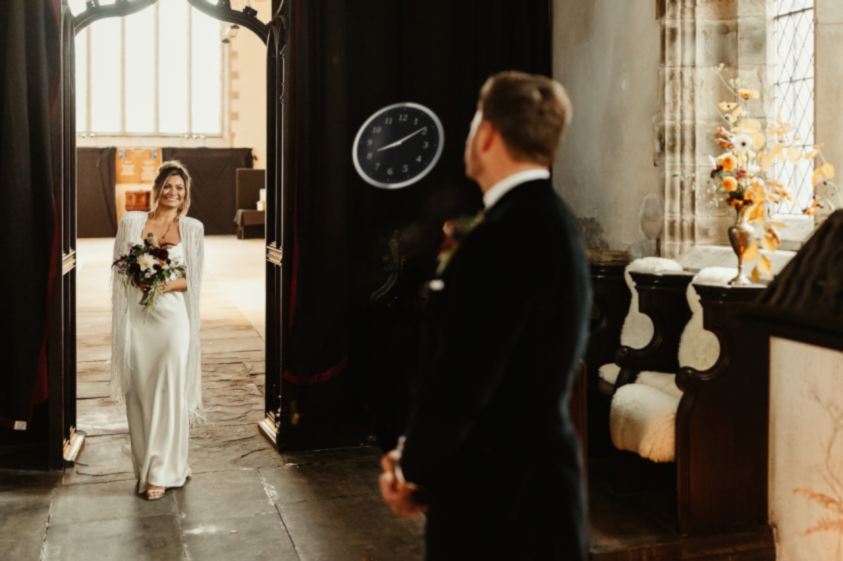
8:09
